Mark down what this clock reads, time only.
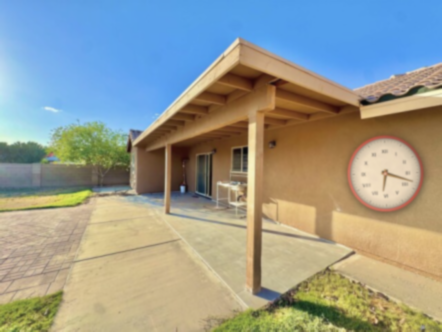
6:18
